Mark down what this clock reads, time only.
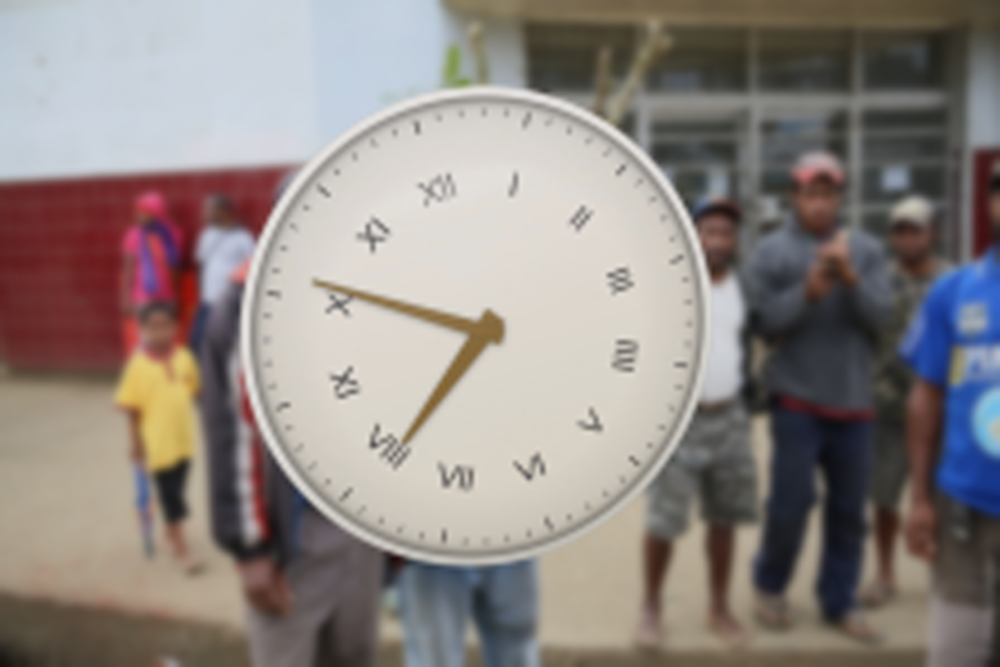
7:51
